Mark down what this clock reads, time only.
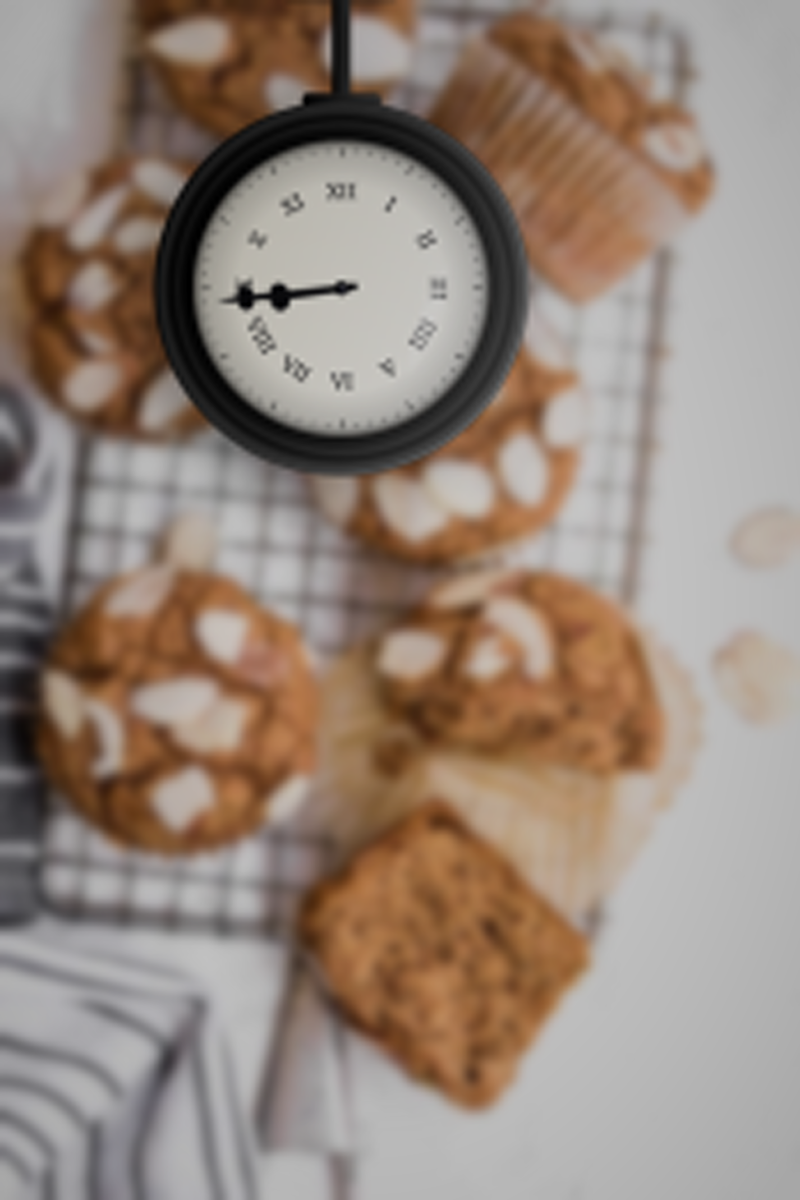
8:44
